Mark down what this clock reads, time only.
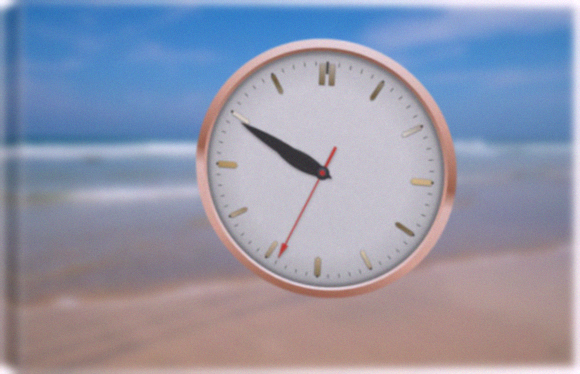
9:49:34
